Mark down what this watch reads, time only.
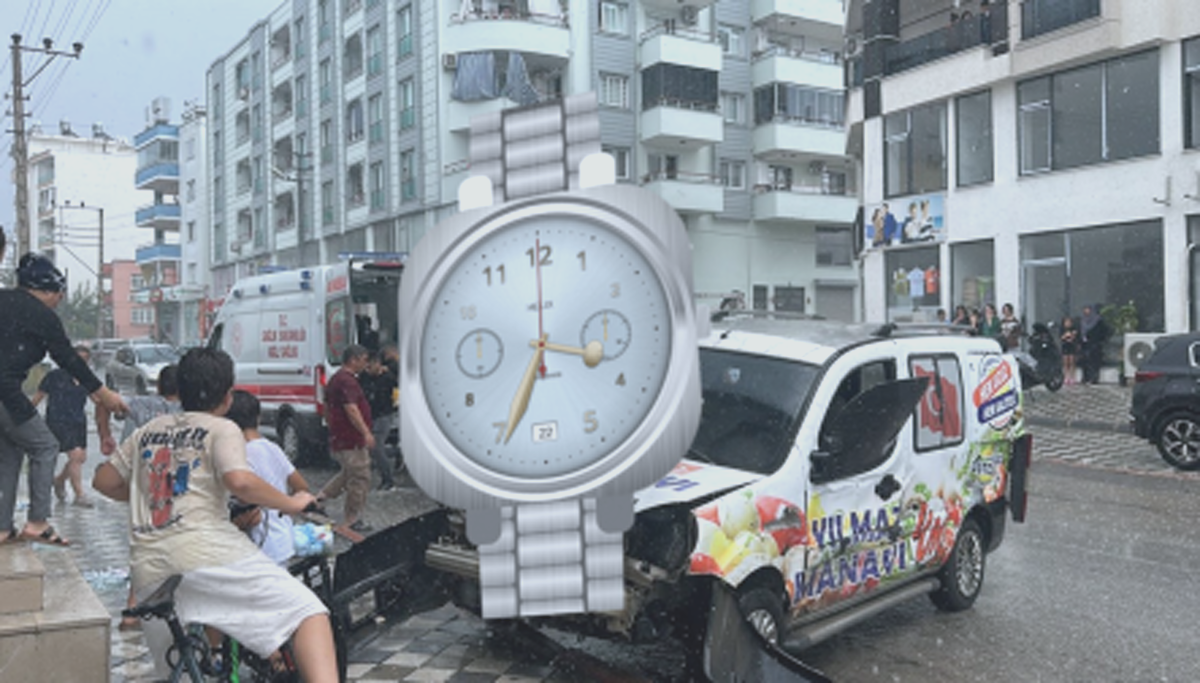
3:34
